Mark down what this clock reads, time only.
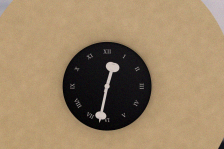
12:32
